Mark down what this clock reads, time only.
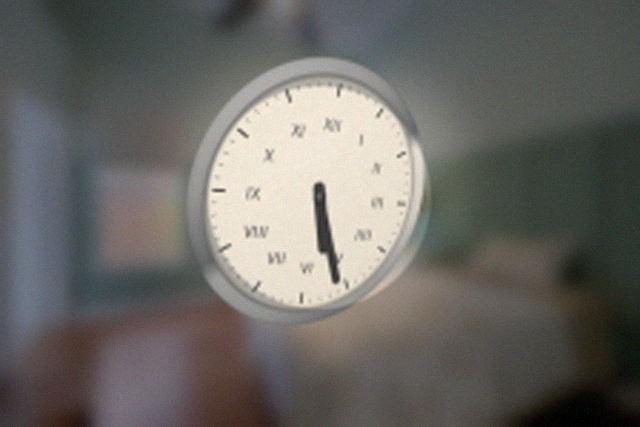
5:26
